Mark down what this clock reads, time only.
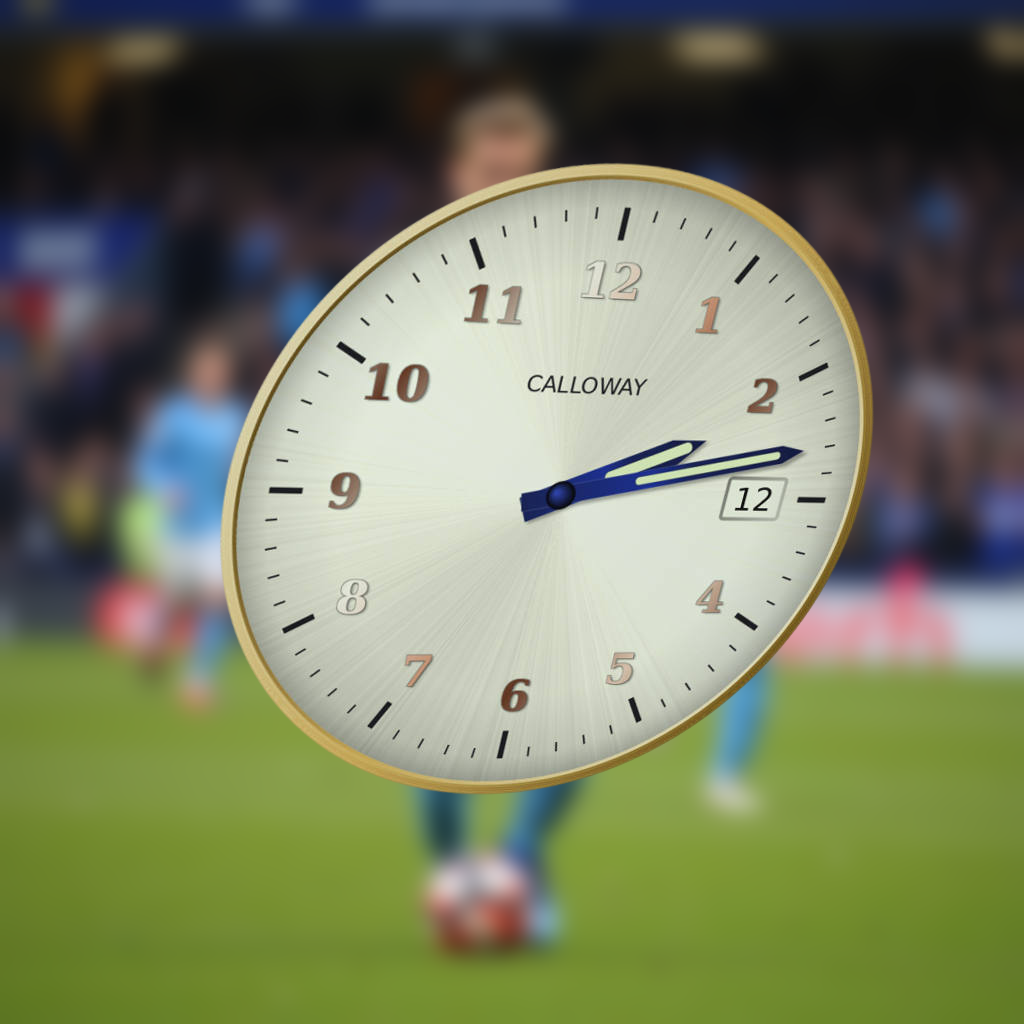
2:13
